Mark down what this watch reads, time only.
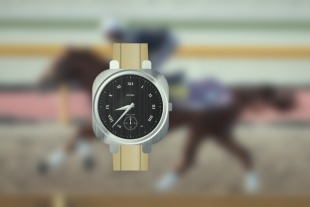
8:37
